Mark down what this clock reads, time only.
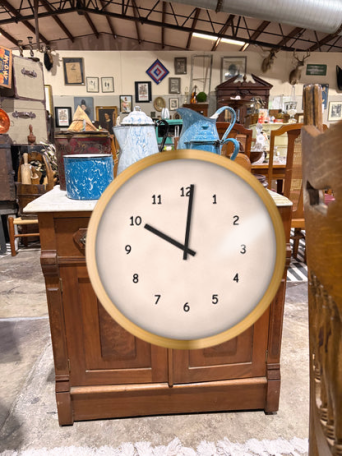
10:01
